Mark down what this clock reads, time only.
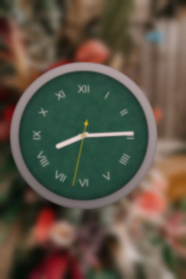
8:14:32
